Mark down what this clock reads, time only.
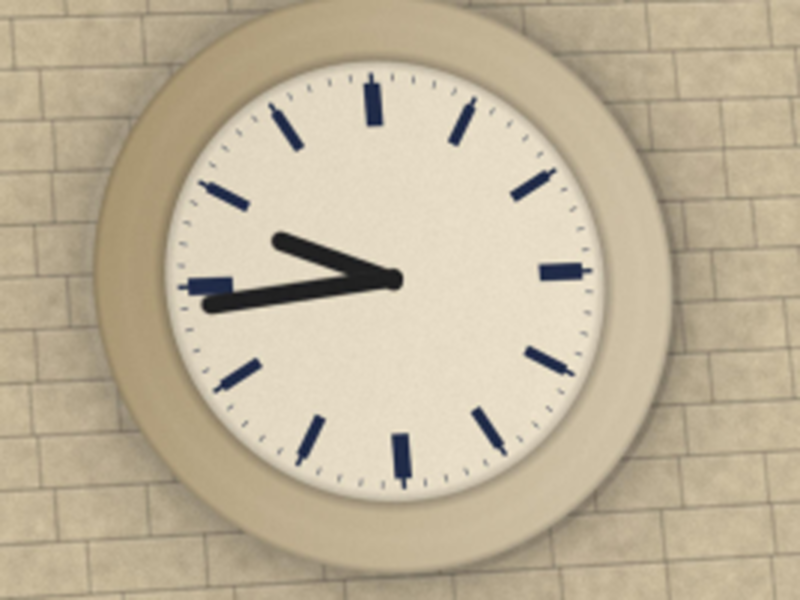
9:44
